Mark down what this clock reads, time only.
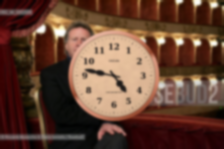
4:47
